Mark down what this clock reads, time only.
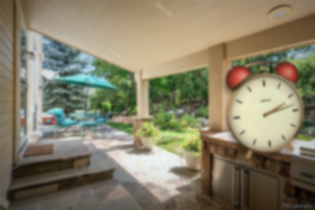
2:13
